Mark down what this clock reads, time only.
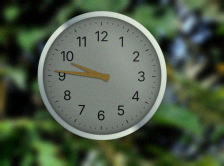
9:46
